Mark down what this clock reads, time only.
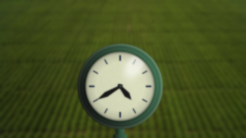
4:40
